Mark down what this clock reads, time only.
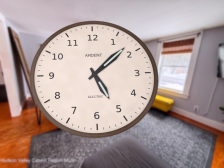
5:08
